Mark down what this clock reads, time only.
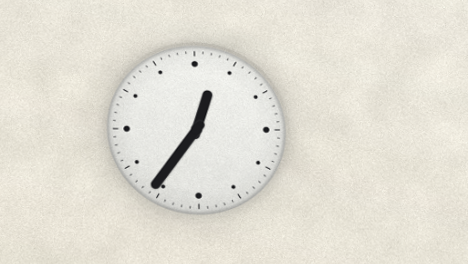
12:36
